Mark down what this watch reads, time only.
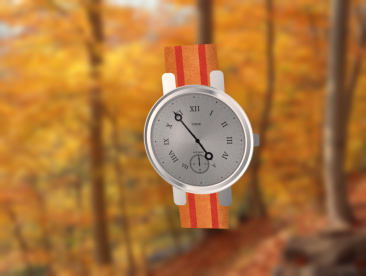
4:54
